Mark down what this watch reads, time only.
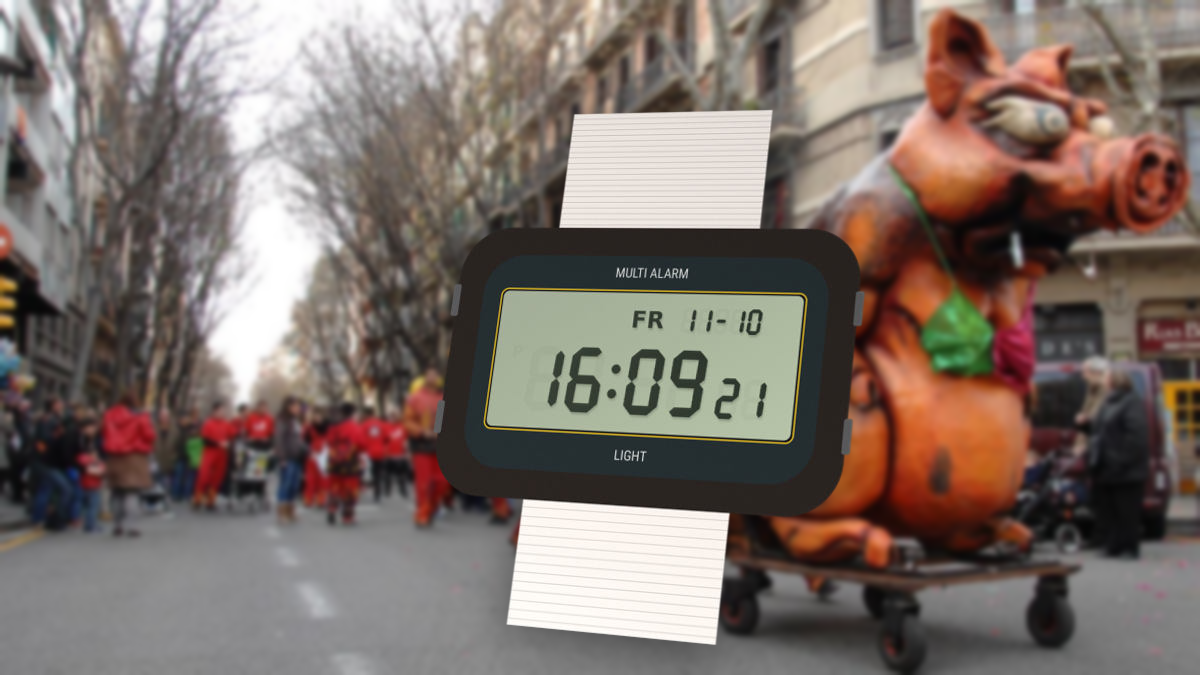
16:09:21
